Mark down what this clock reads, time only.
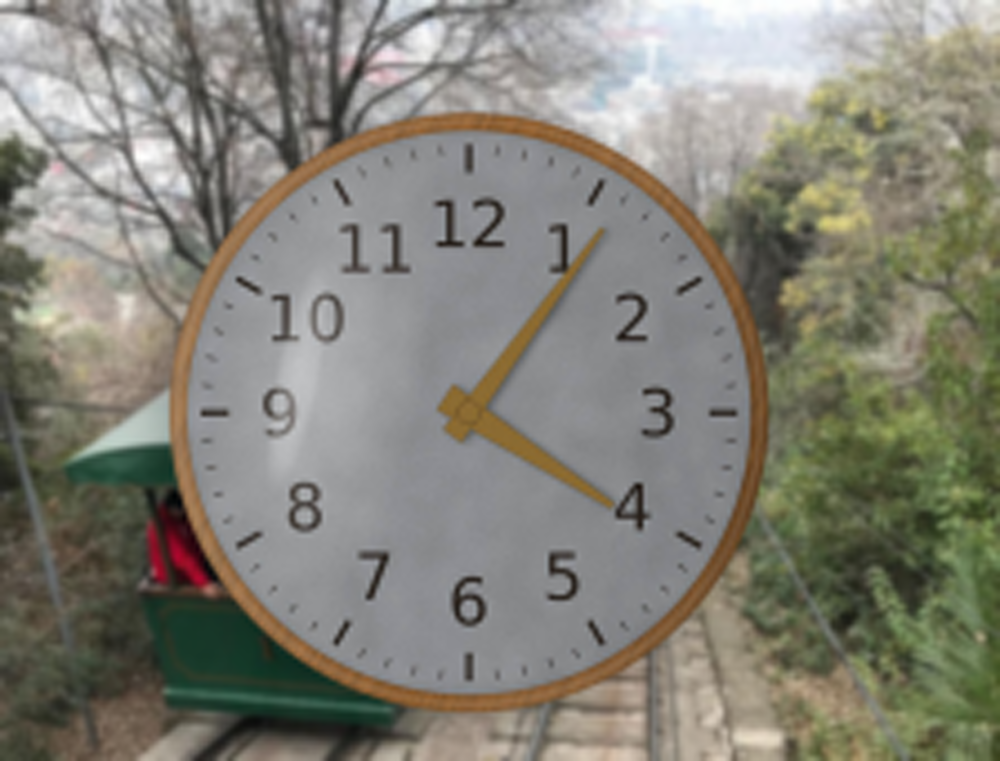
4:06
